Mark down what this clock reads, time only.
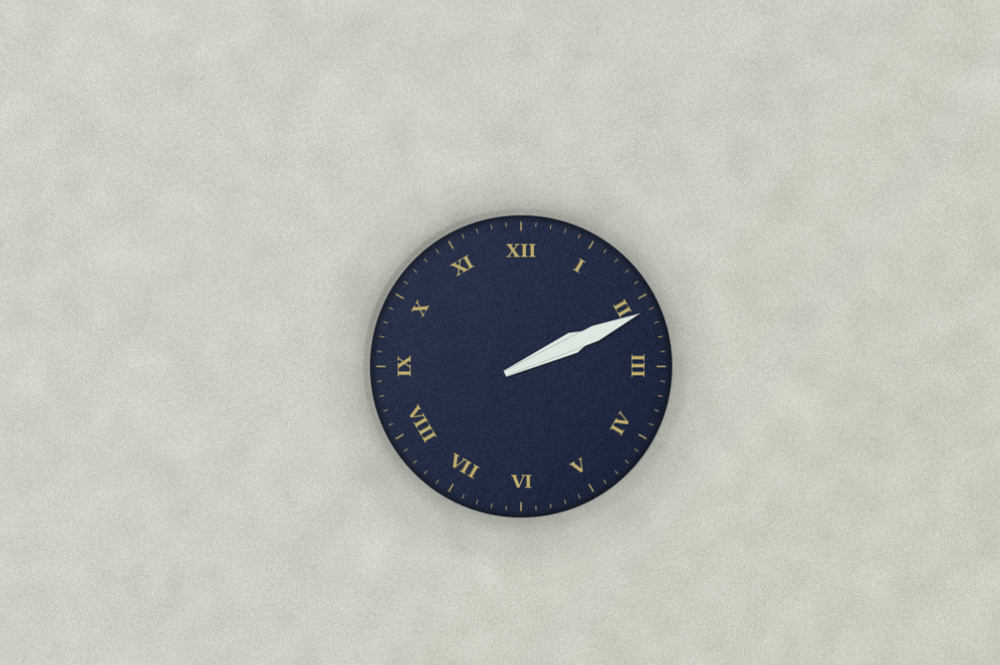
2:11
